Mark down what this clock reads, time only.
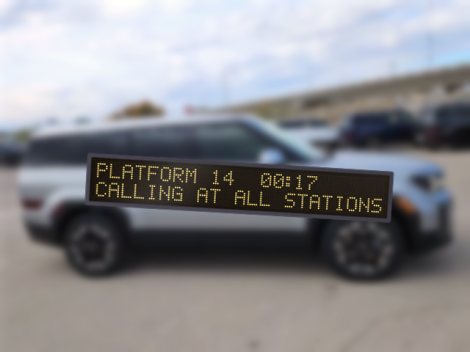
0:17
